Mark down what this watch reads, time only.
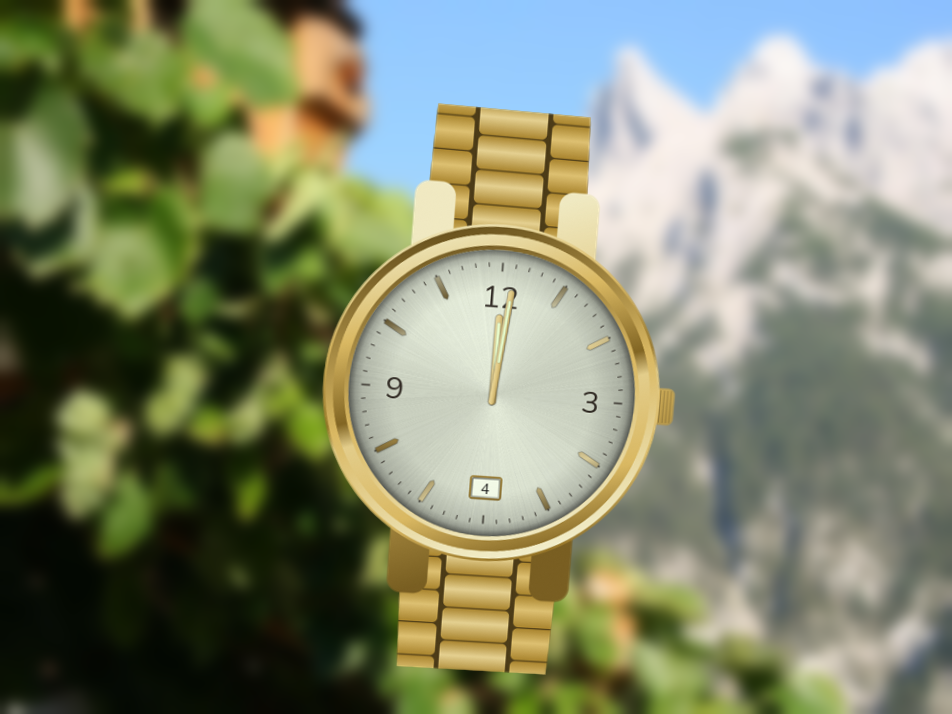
12:01
